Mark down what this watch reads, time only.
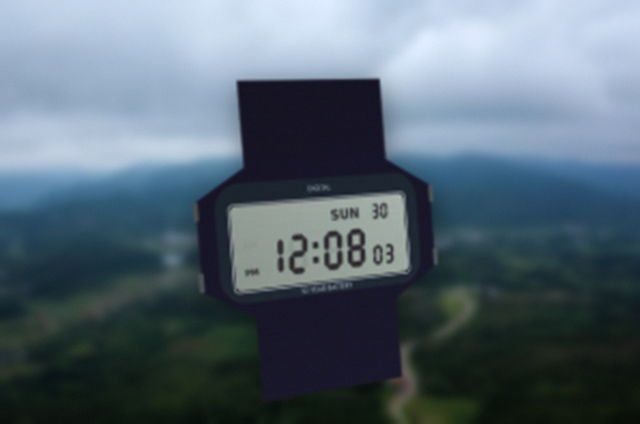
12:08:03
